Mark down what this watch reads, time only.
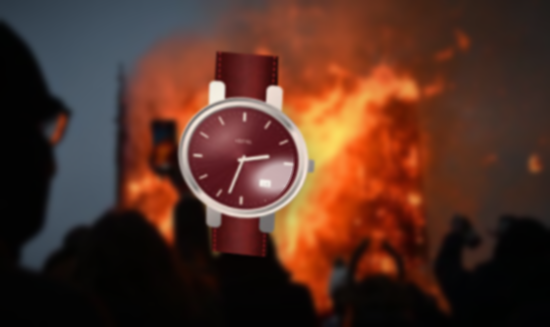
2:33
